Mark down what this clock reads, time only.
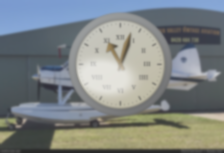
11:03
